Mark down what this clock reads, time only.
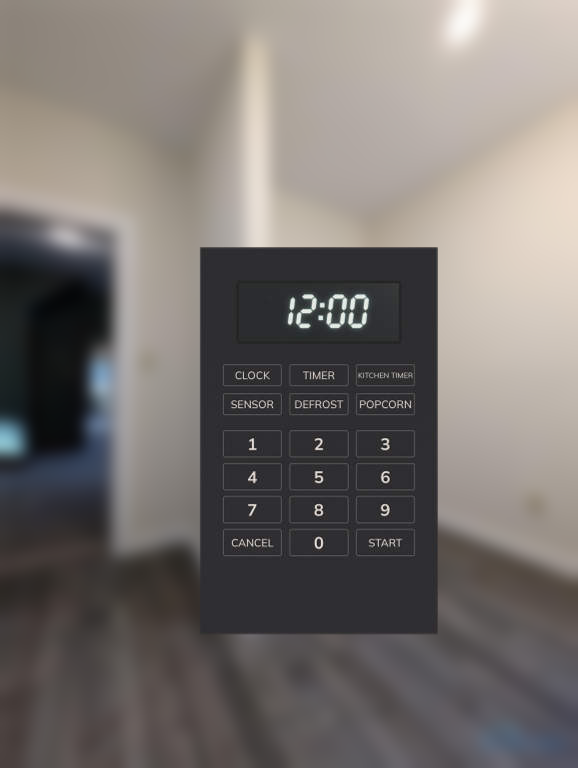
12:00
